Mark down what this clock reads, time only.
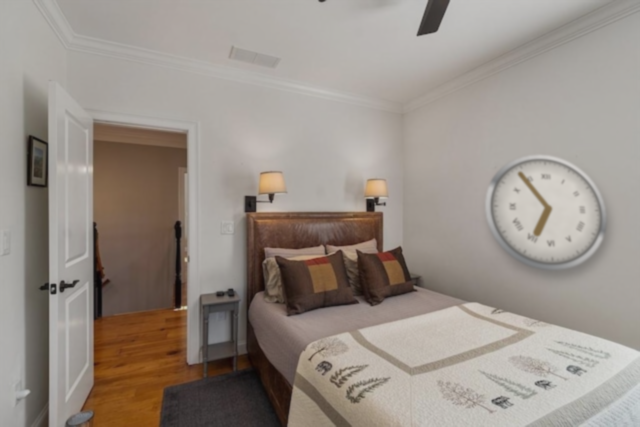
6:54
